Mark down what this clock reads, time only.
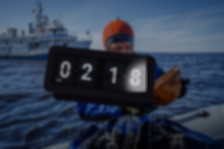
2:18
